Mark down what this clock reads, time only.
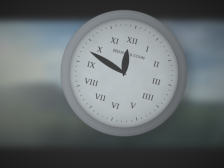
11:48
